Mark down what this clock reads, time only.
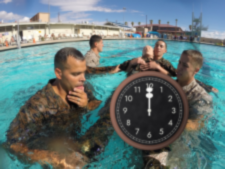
12:00
